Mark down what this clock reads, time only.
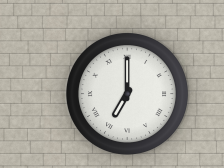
7:00
